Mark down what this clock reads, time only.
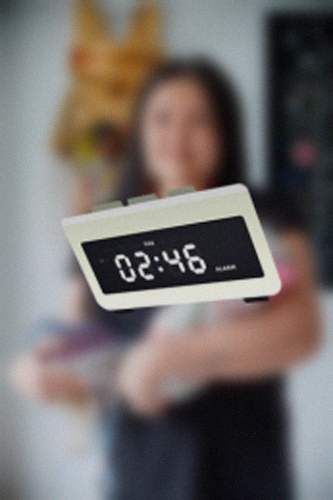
2:46
